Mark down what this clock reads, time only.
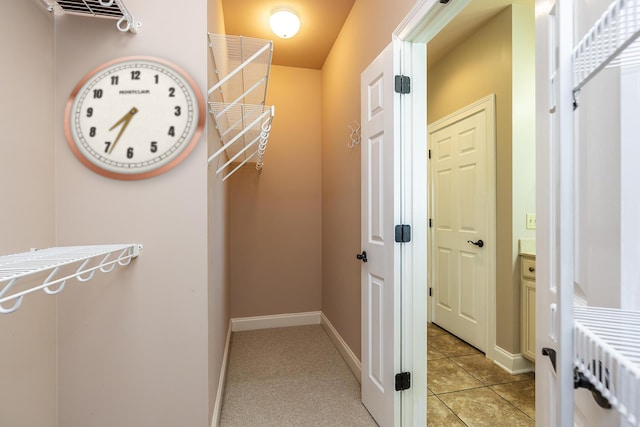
7:34
